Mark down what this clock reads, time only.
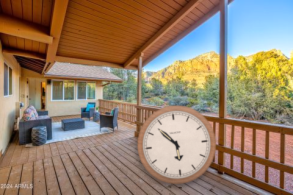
5:53
